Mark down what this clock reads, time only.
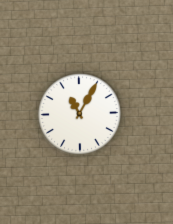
11:05
